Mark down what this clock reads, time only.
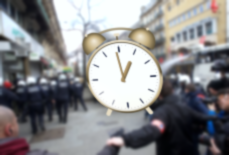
12:59
